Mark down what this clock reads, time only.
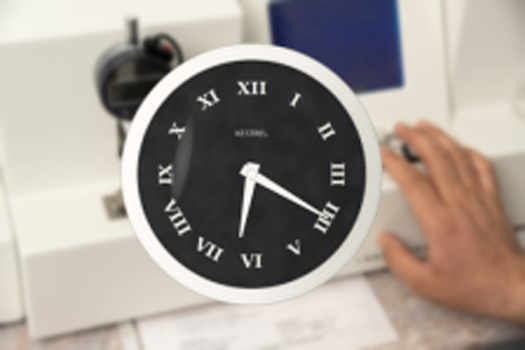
6:20
